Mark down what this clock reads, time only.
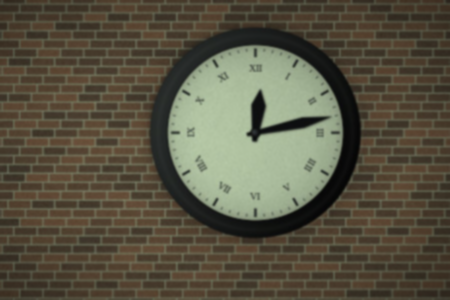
12:13
